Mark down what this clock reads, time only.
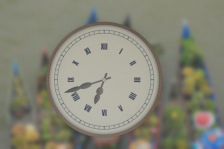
6:42
